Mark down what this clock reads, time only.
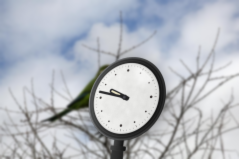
9:47
